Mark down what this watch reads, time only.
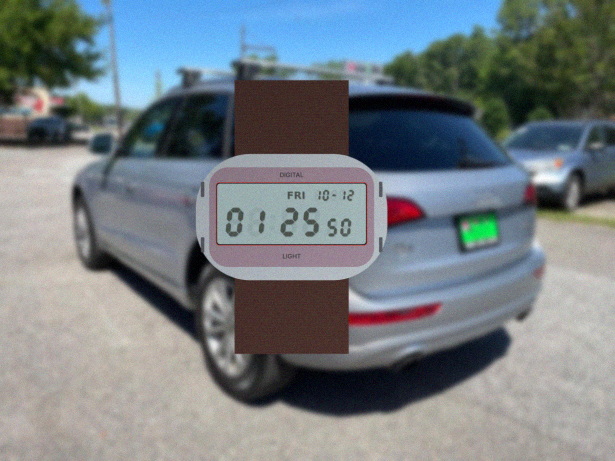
1:25:50
